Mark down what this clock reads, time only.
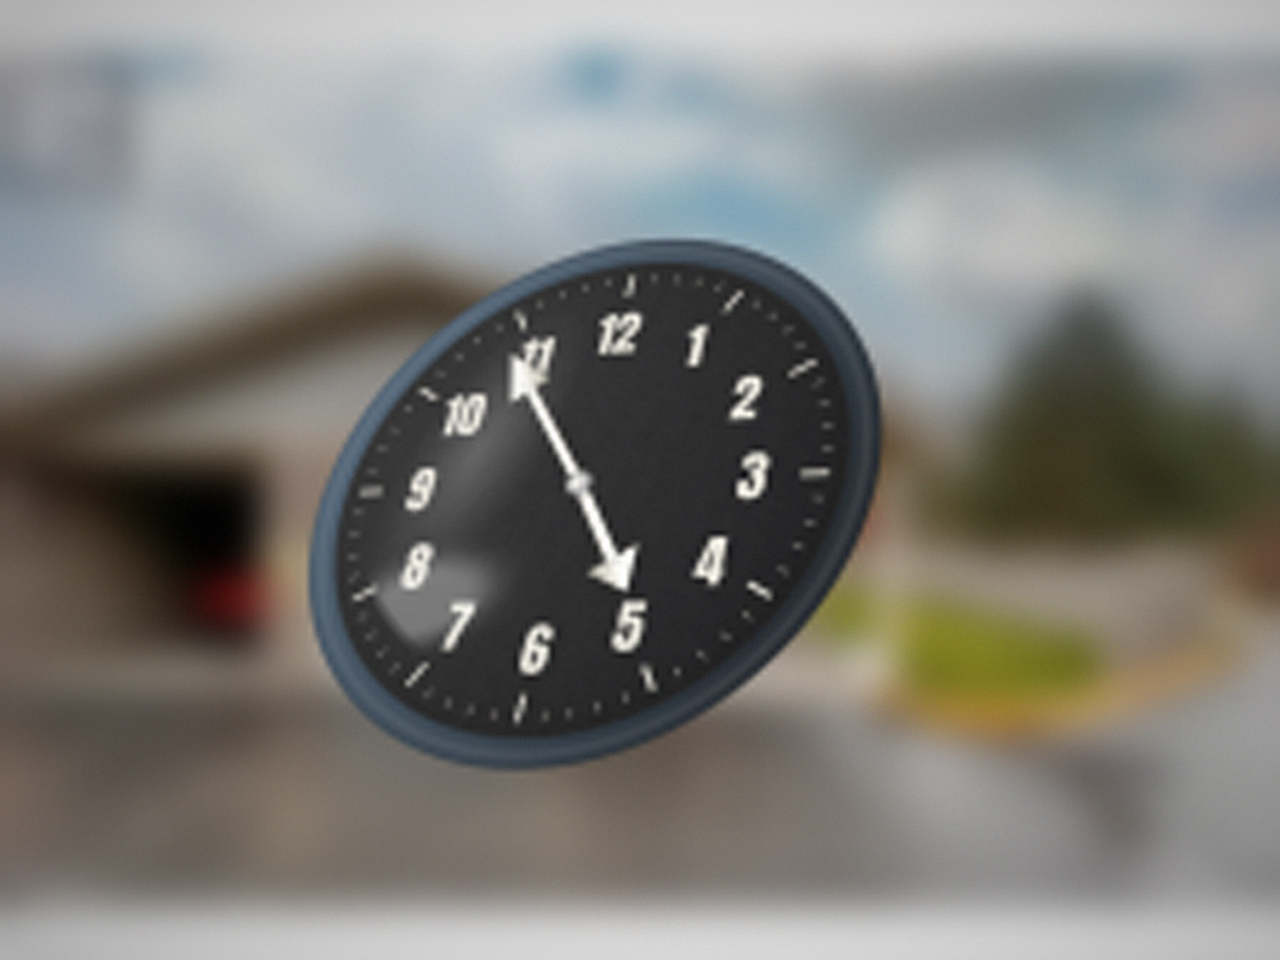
4:54
